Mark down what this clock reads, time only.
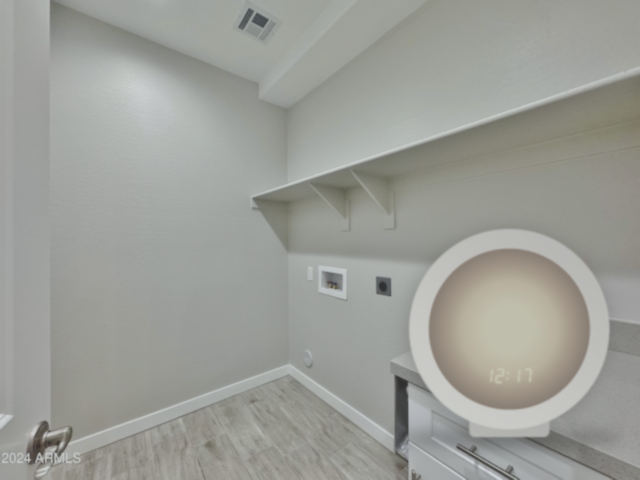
12:17
